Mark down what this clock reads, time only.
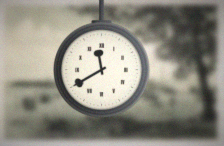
11:40
